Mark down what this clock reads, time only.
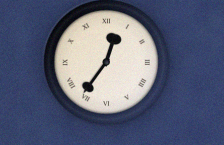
12:36
